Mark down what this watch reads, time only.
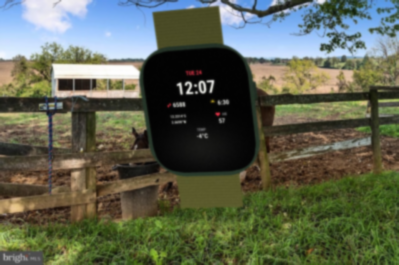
12:07
